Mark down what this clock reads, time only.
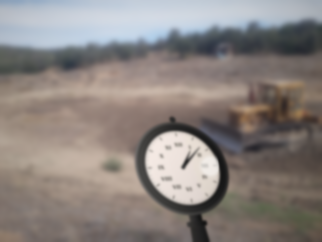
1:08
